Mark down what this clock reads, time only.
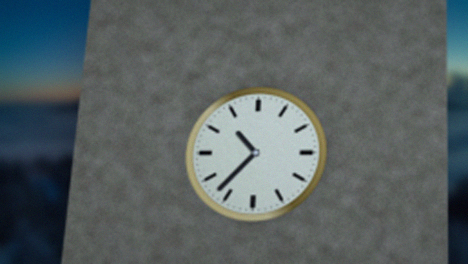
10:37
